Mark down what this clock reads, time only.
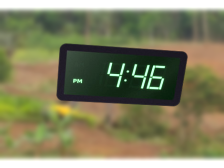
4:46
